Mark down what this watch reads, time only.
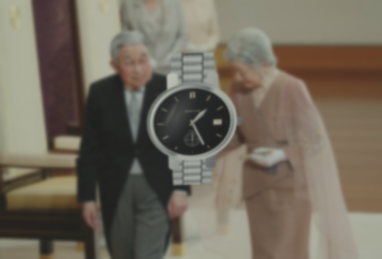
1:26
